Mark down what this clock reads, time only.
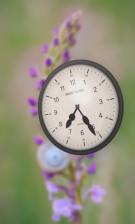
7:26
